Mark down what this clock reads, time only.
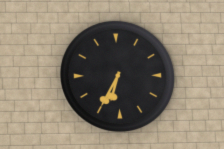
6:35
